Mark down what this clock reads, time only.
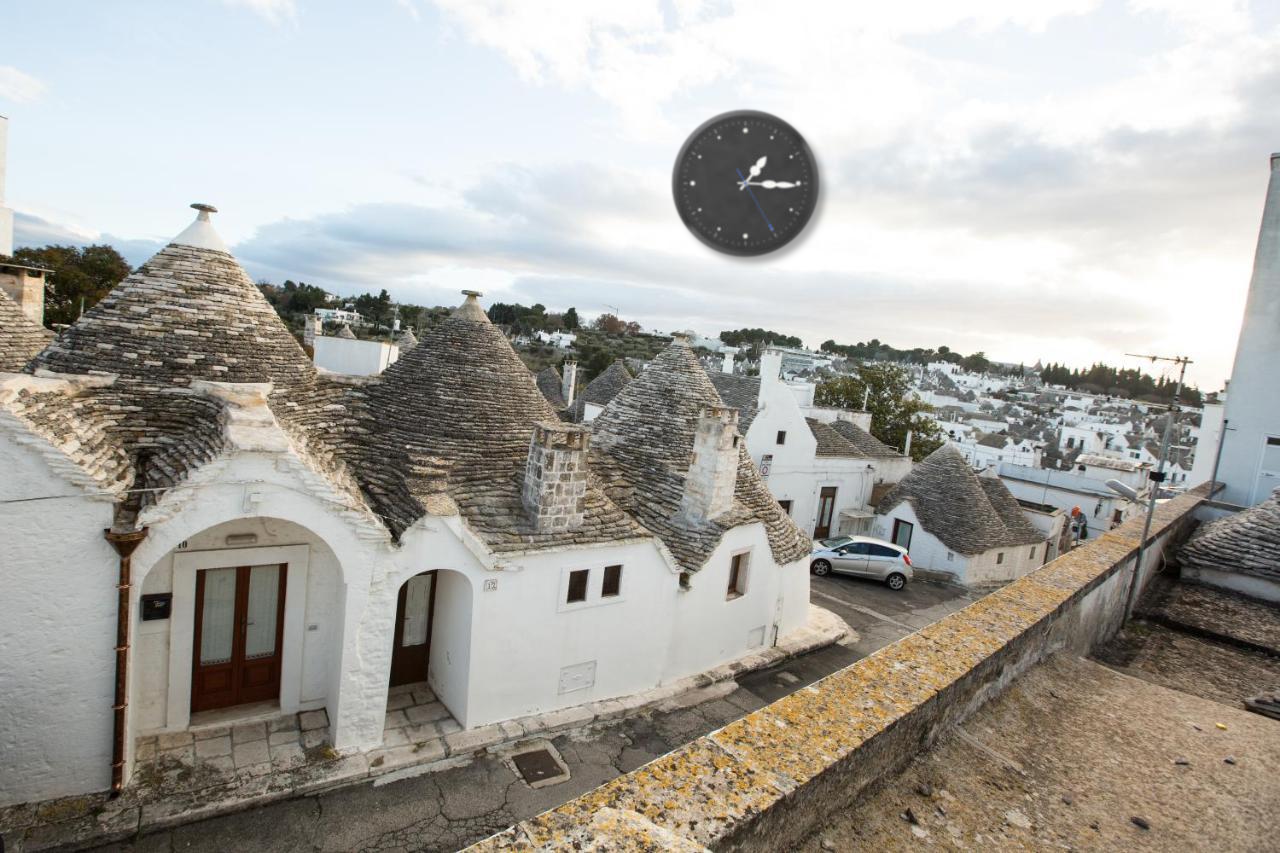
1:15:25
